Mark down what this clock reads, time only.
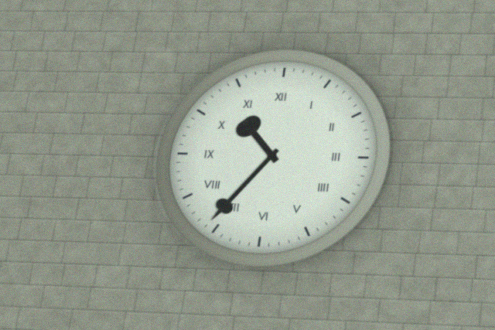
10:36
